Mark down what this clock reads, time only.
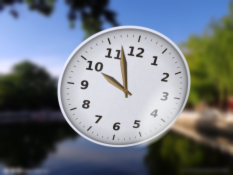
9:57
